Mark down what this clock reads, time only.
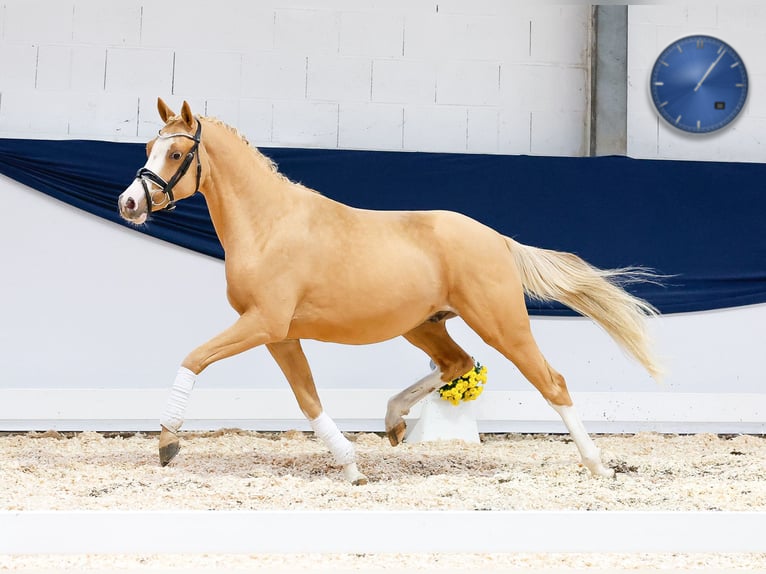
1:06
